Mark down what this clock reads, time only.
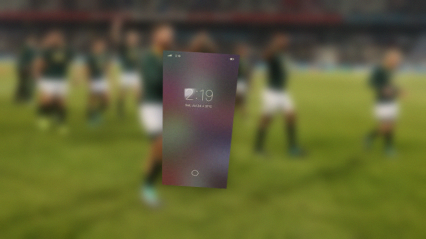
2:19
